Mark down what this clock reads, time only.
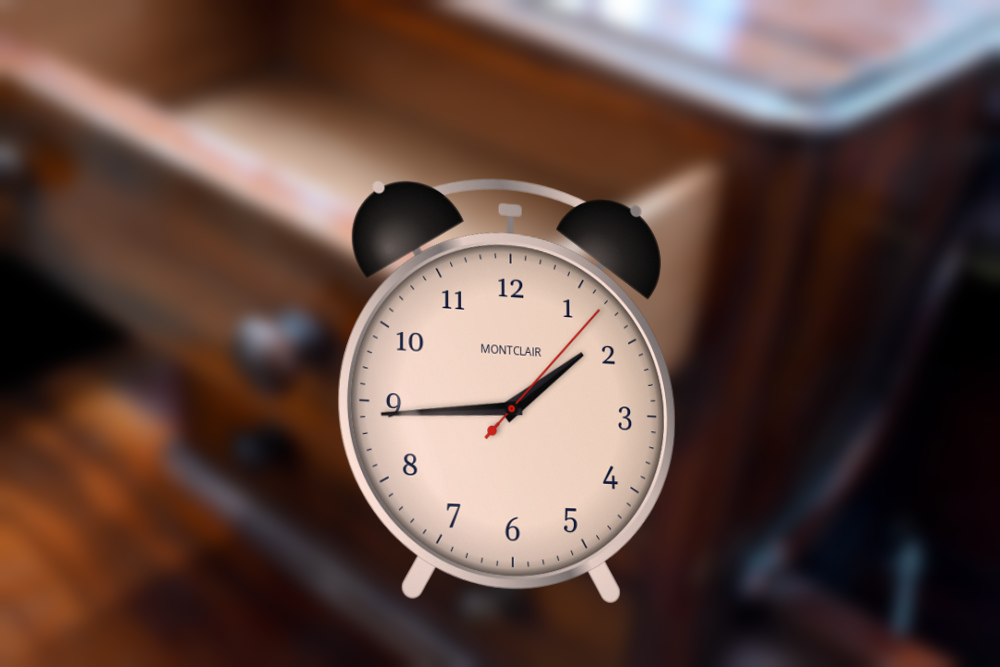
1:44:07
